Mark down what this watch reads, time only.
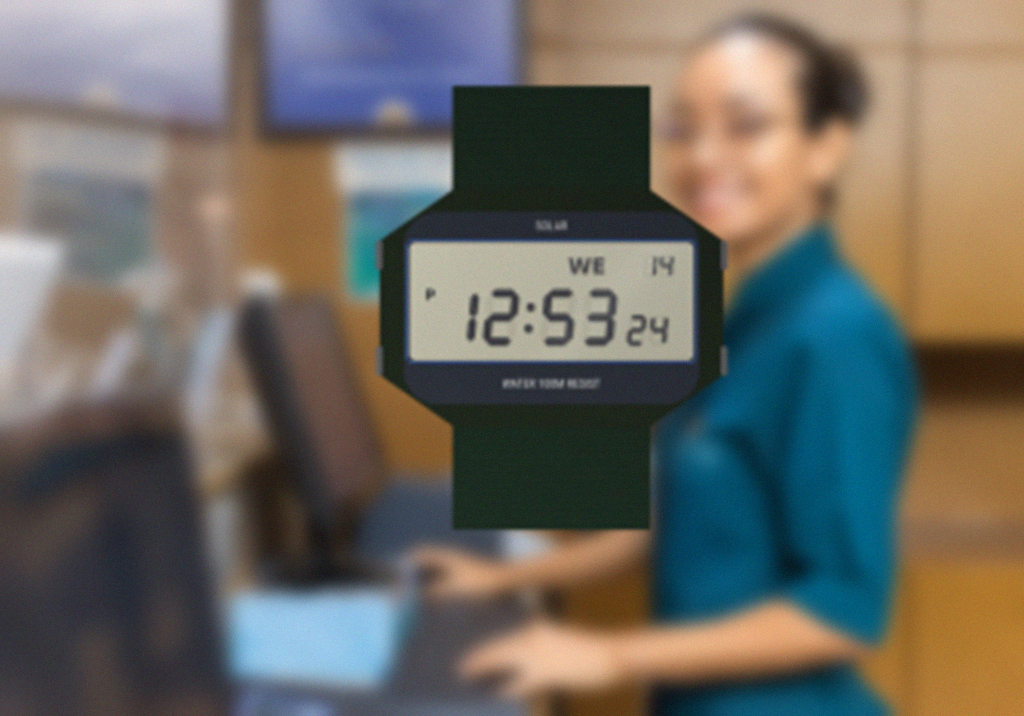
12:53:24
